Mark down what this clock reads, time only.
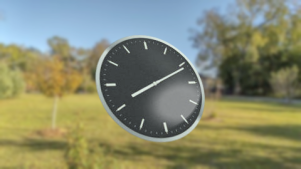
8:11
